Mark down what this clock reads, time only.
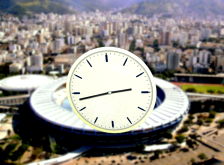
2:43
